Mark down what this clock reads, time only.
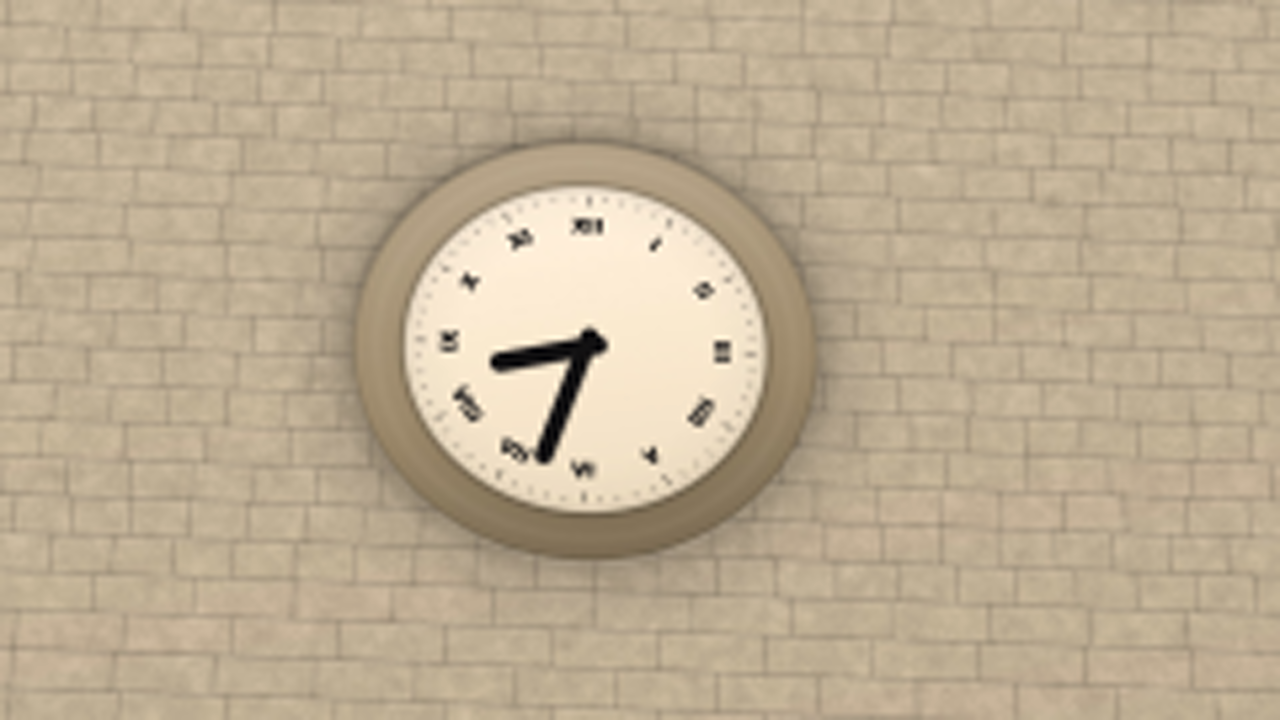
8:33
